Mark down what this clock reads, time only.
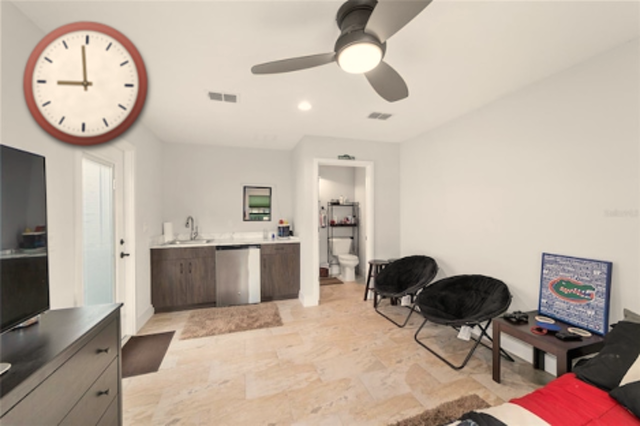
8:59
